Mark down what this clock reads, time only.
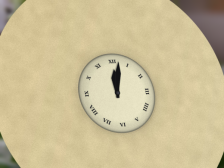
12:02
